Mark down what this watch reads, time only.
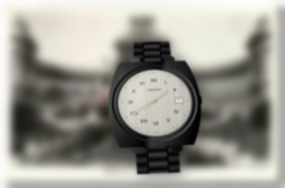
1:40
